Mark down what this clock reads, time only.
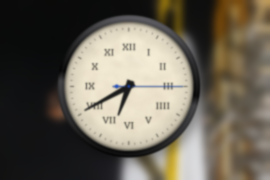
6:40:15
